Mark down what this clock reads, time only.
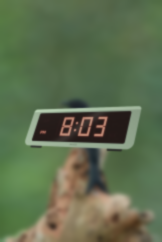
8:03
